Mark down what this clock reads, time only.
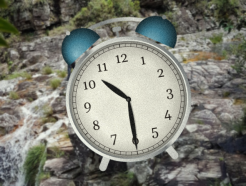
10:30
